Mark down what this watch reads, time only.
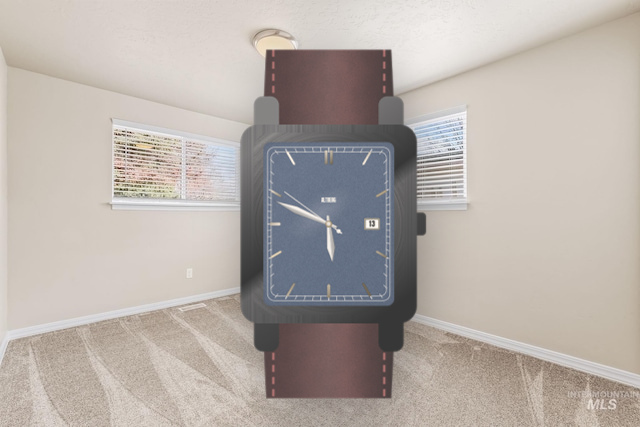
5:48:51
